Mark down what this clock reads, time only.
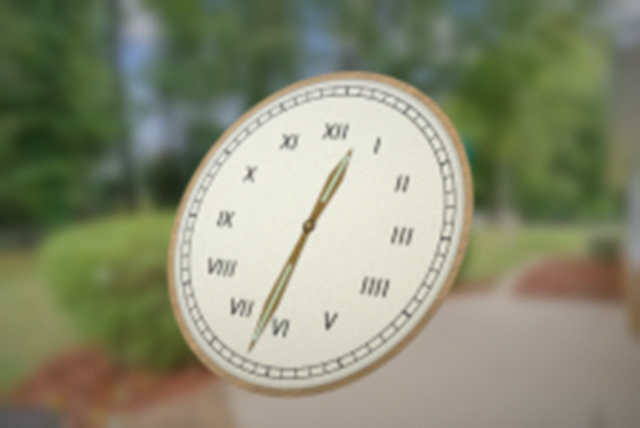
12:32
